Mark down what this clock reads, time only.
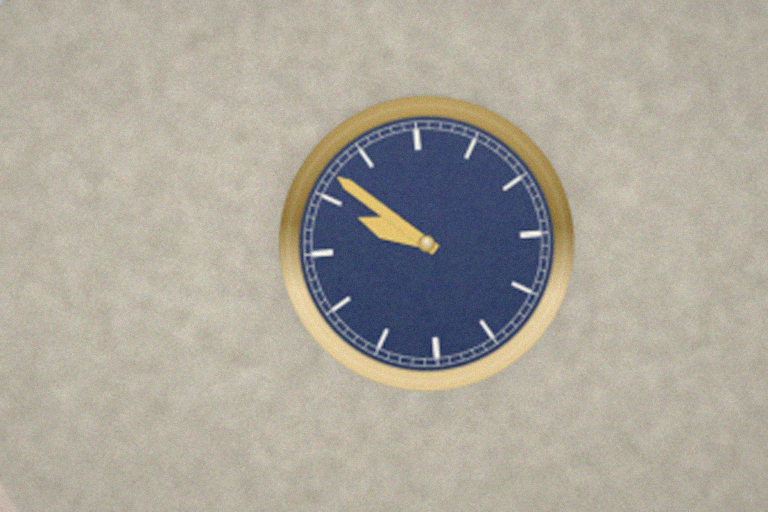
9:52
